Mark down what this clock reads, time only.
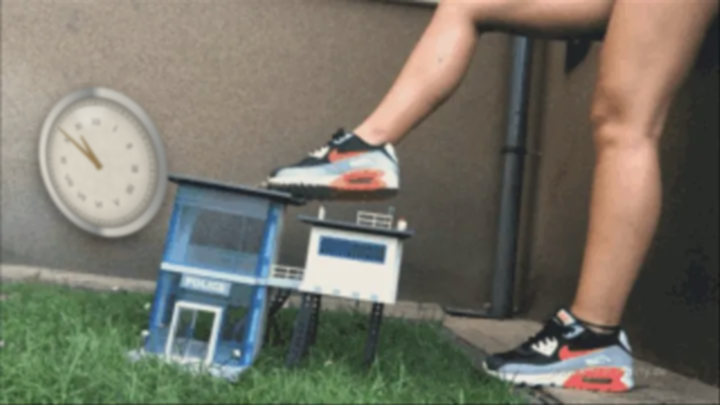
10:51
